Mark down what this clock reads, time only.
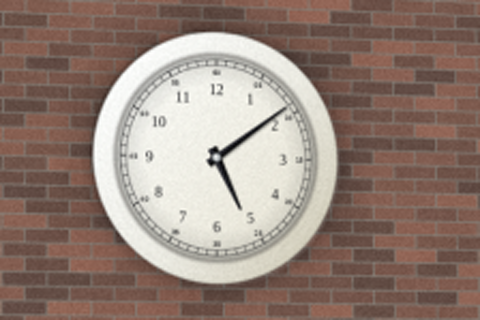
5:09
